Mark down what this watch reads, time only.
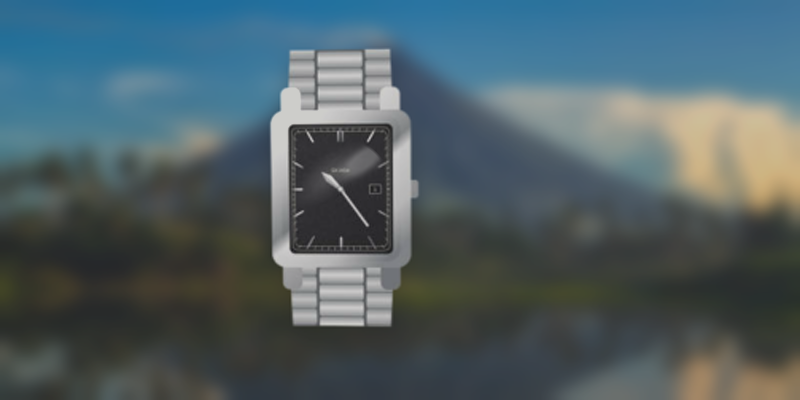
10:24
